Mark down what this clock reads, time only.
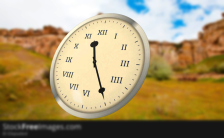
11:25
